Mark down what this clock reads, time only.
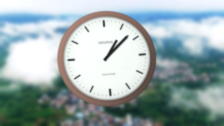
1:08
